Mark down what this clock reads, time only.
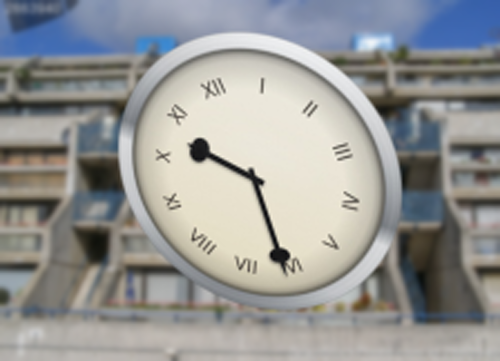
10:31
